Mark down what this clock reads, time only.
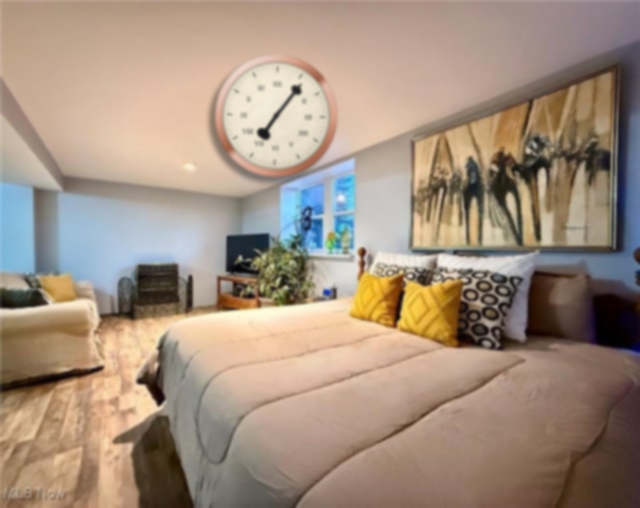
7:06
